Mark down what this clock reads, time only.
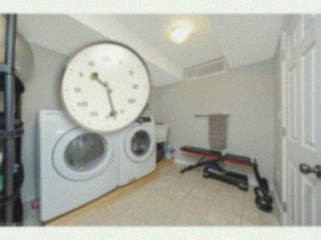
10:28
